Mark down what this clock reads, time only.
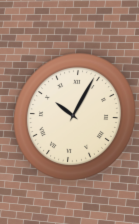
10:04
